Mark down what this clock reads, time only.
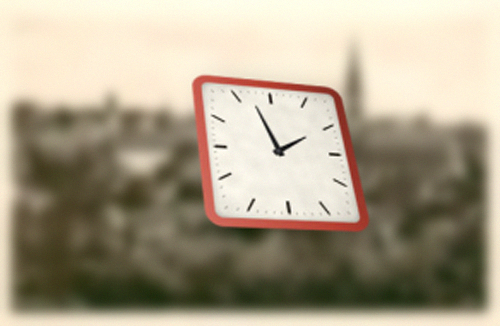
1:57
